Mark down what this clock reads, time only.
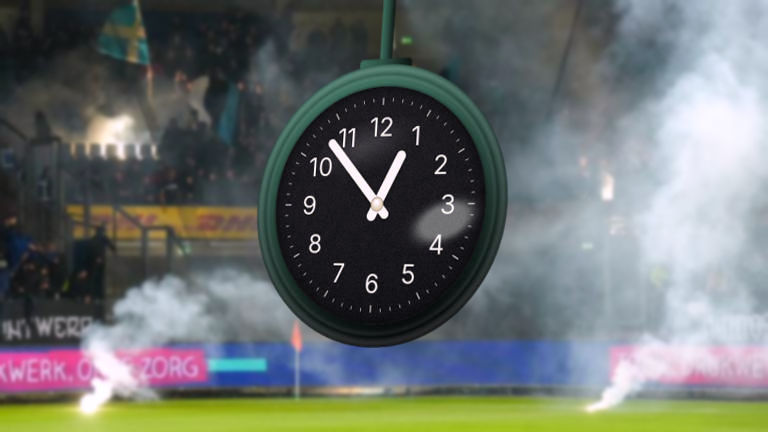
12:53
